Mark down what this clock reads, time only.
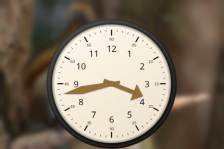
3:43
